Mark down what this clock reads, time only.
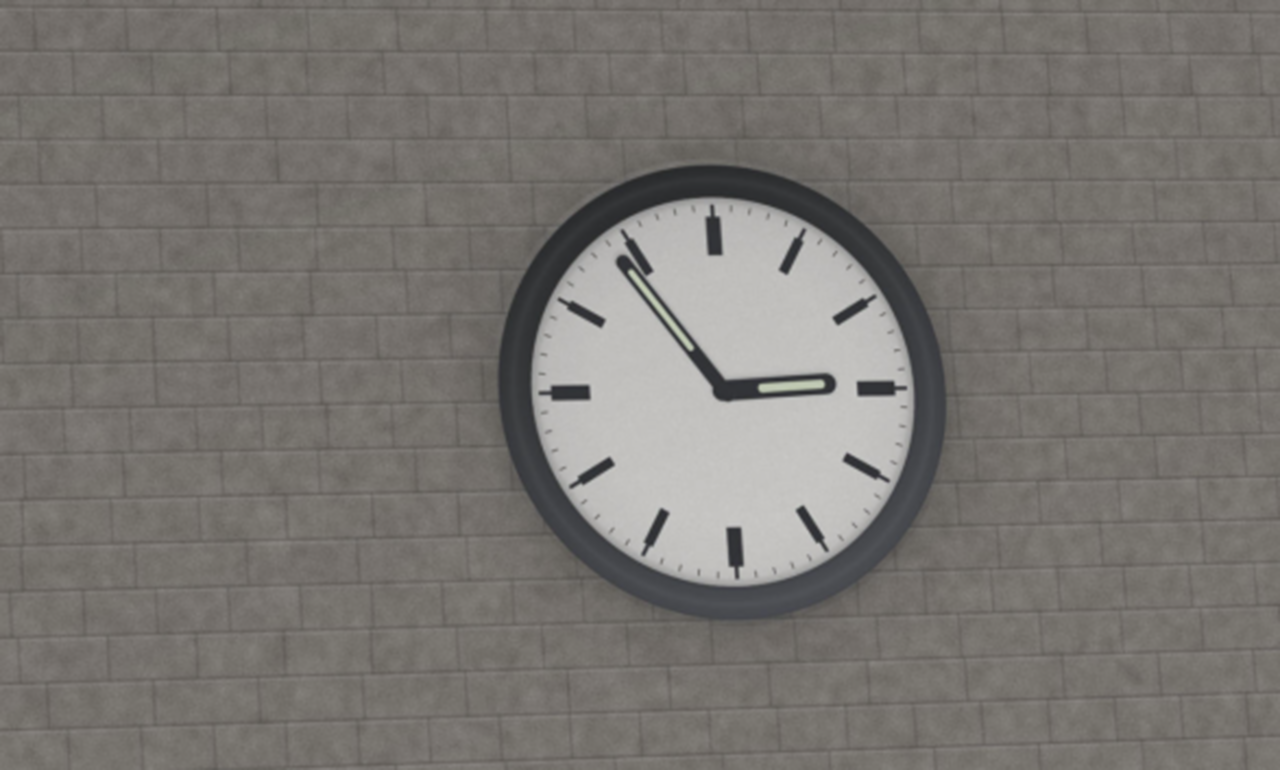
2:54
